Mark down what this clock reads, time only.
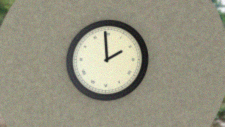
1:59
